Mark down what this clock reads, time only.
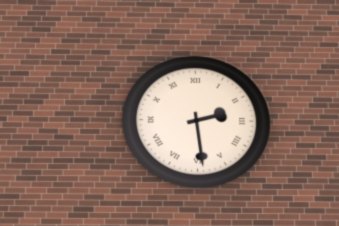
2:29
